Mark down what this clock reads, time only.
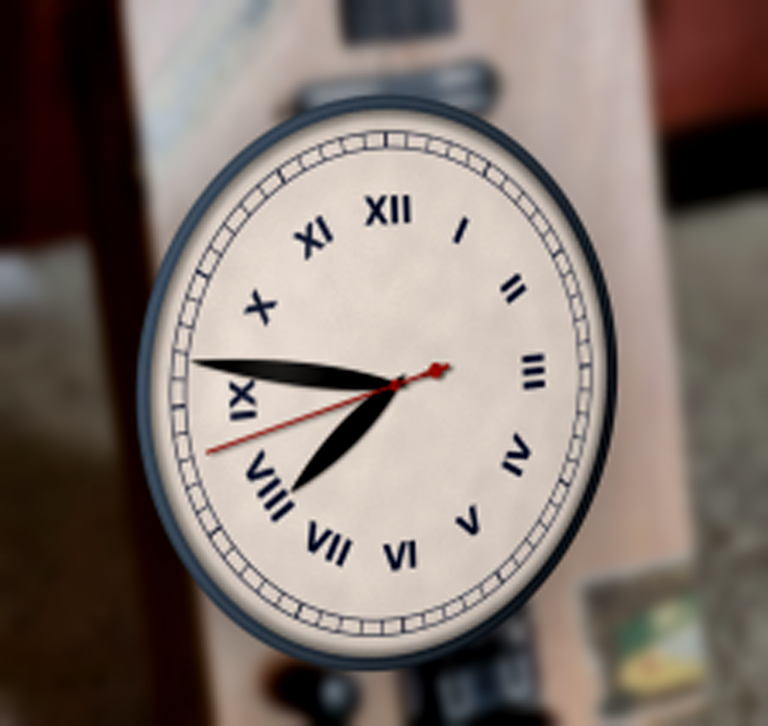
7:46:43
